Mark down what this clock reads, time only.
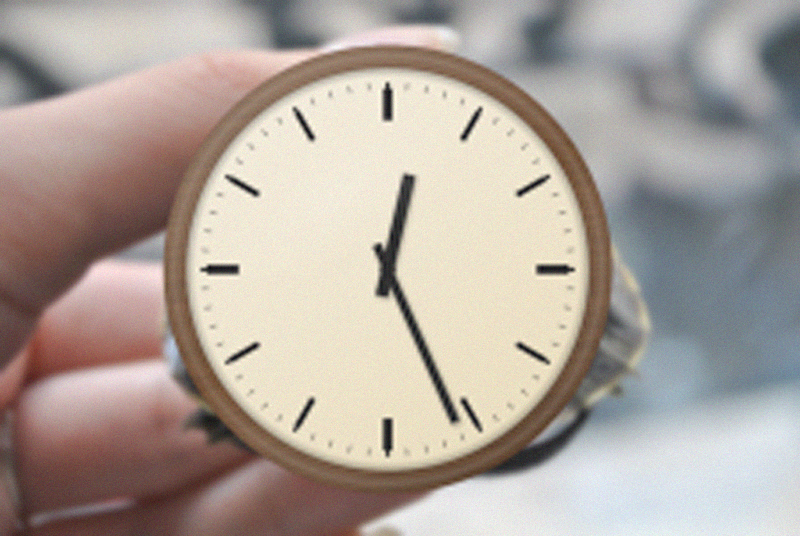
12:26
